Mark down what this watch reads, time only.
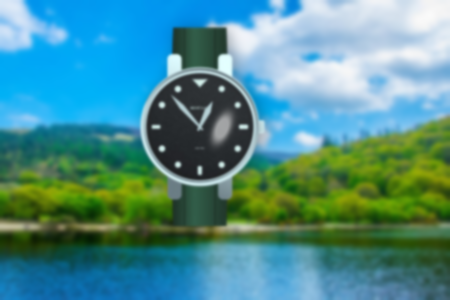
12:53
